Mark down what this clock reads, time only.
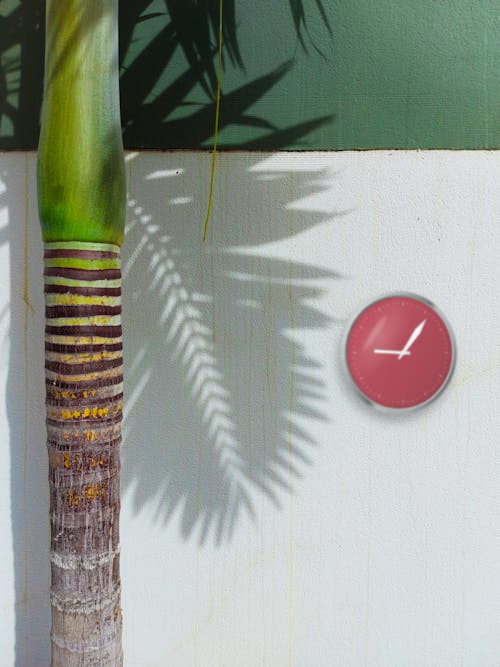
9:06
